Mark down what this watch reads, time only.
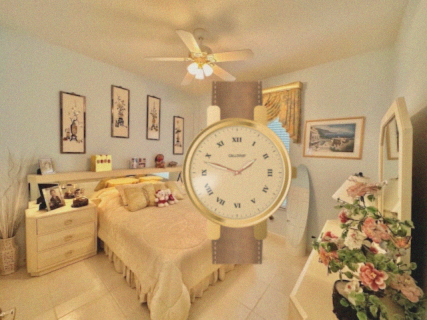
1:48
